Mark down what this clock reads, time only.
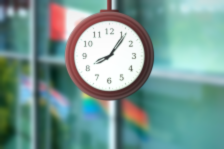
8:06
